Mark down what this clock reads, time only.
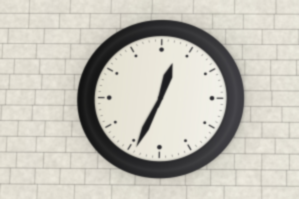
12:34
